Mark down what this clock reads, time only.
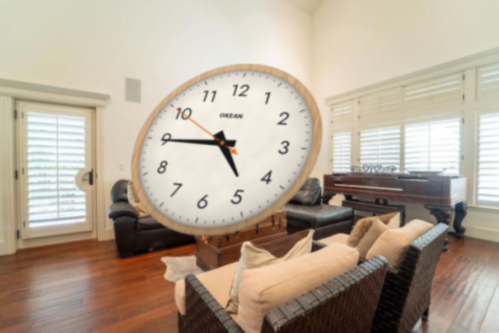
4:44:50
